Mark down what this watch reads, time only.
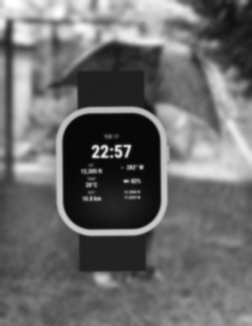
22:57
